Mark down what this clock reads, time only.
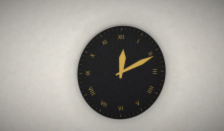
12:11
